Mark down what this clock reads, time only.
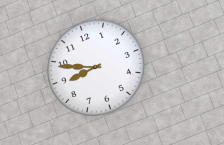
8:49
